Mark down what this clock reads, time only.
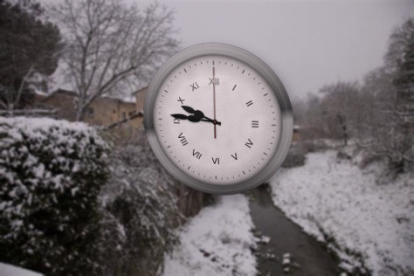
9:46:00
